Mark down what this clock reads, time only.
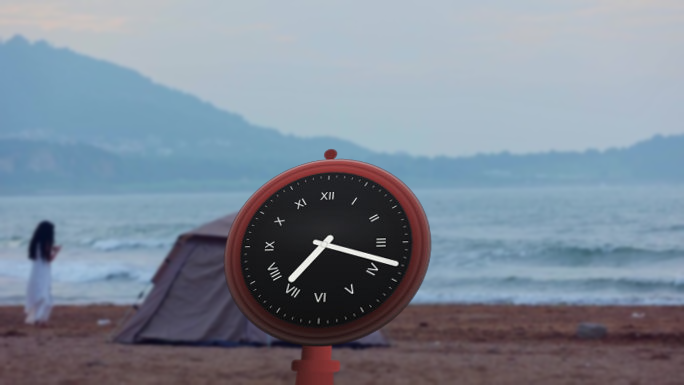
7:18
